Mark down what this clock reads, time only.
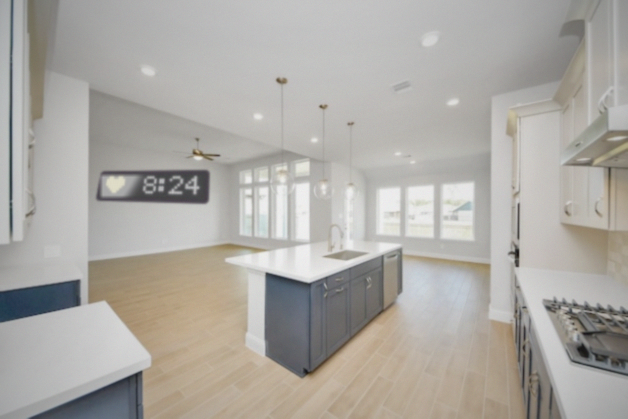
8:24
